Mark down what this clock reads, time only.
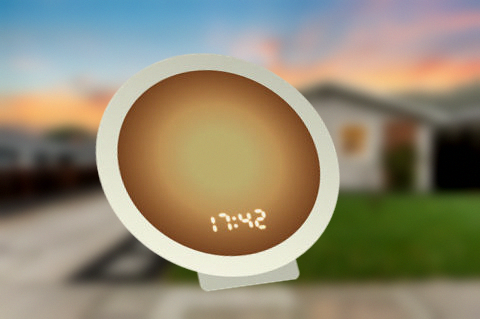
17:42
